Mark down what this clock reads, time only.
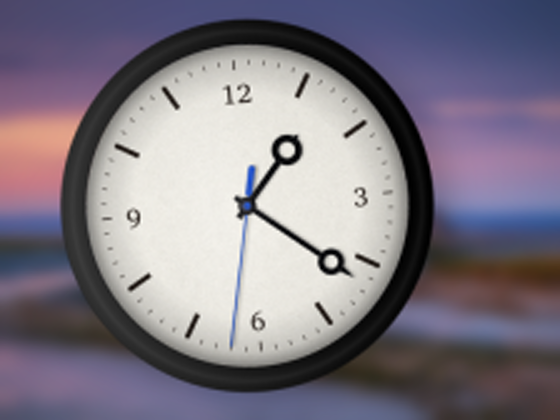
1:21:32
